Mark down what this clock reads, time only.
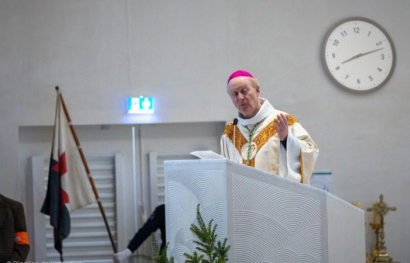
8:12
